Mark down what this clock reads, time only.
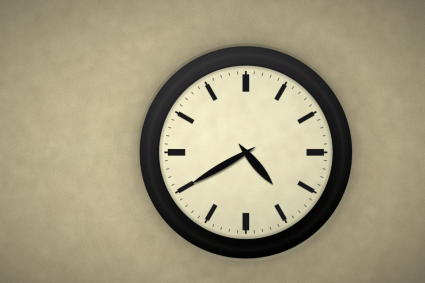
4:40
